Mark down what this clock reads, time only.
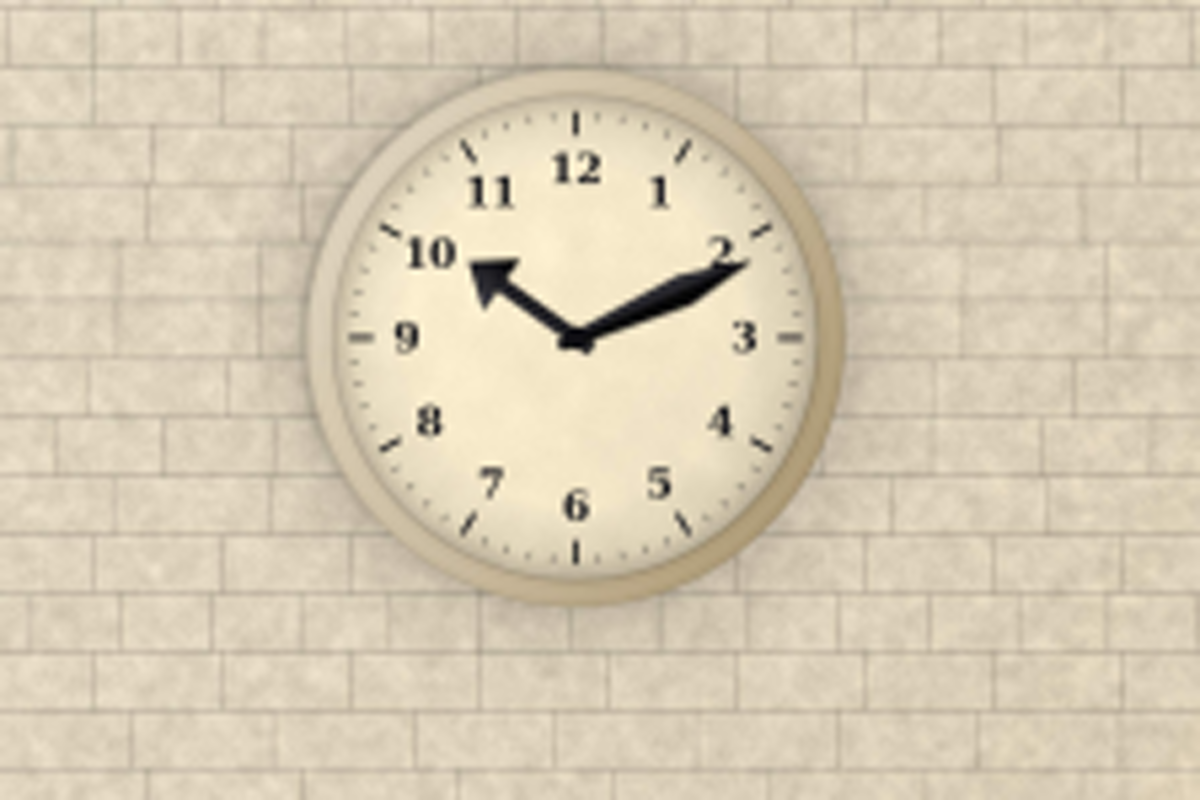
10:11
